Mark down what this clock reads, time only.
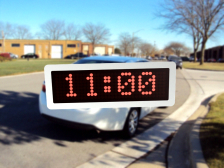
11:00
